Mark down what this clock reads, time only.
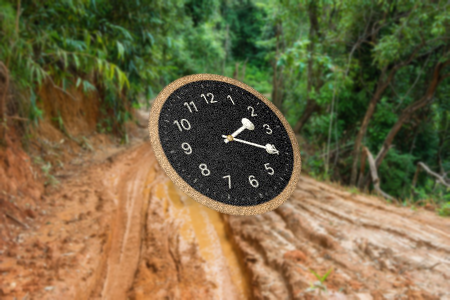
2:20
